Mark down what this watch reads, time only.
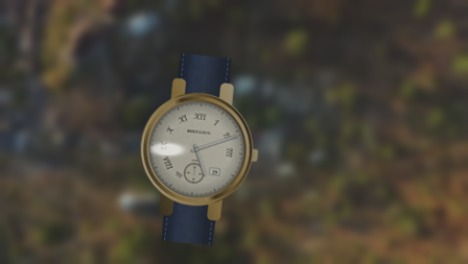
5:11
